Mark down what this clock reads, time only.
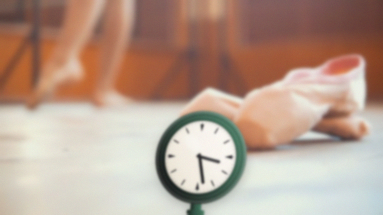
3:28
